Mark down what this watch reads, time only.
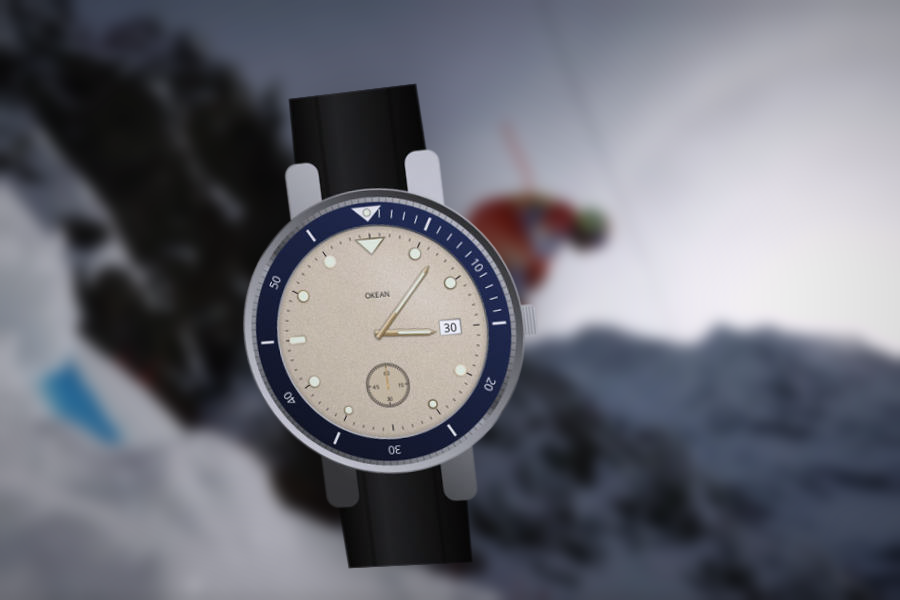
3:07
